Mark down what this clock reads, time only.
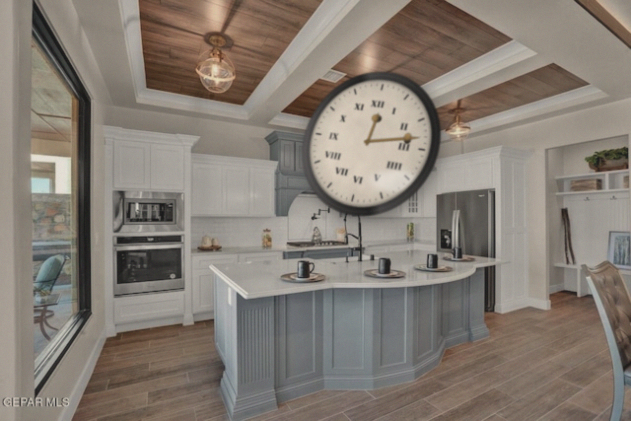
12:13
